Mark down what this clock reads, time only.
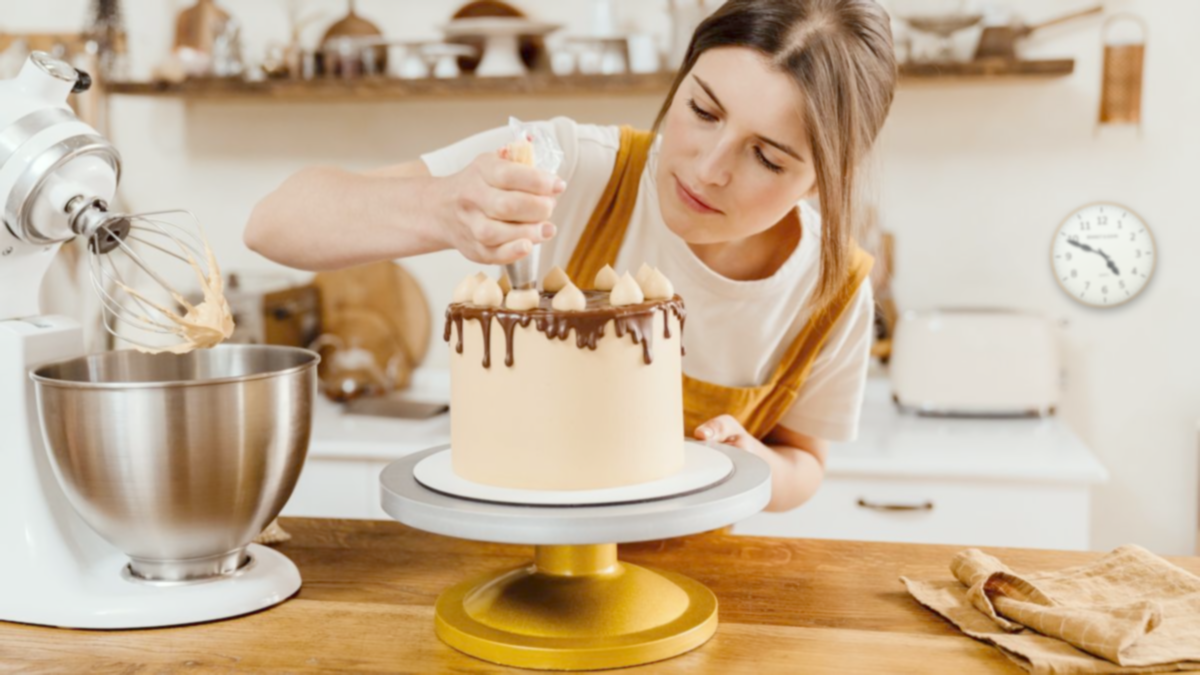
4:49
